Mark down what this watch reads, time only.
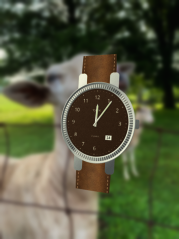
12:06
